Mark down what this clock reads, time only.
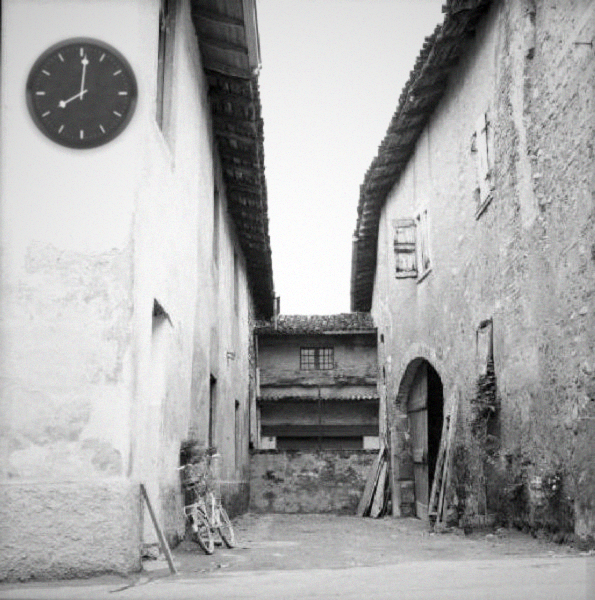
8:01
